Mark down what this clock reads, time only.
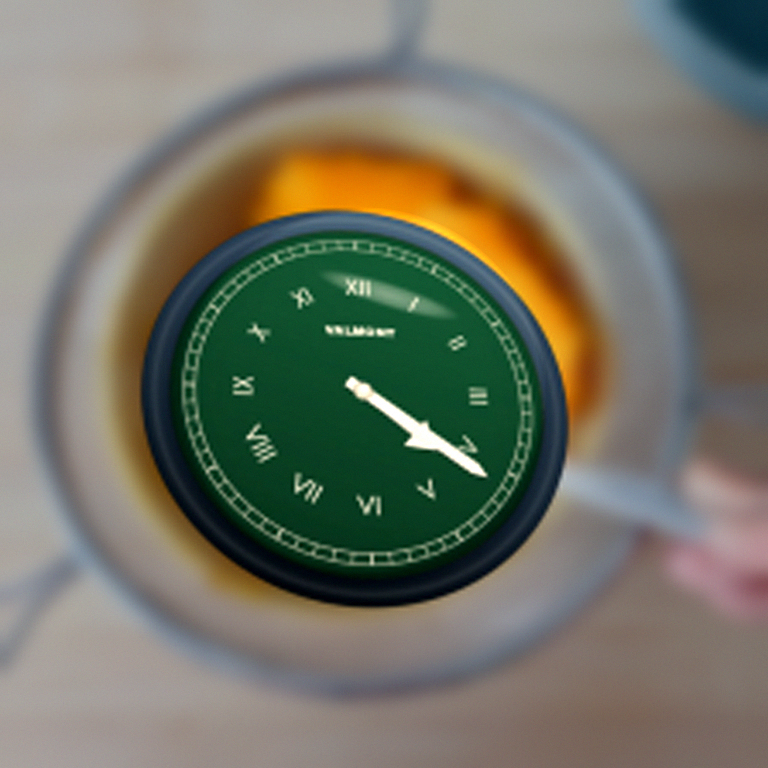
4:21
